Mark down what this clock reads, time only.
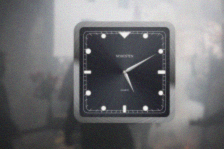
5:10
